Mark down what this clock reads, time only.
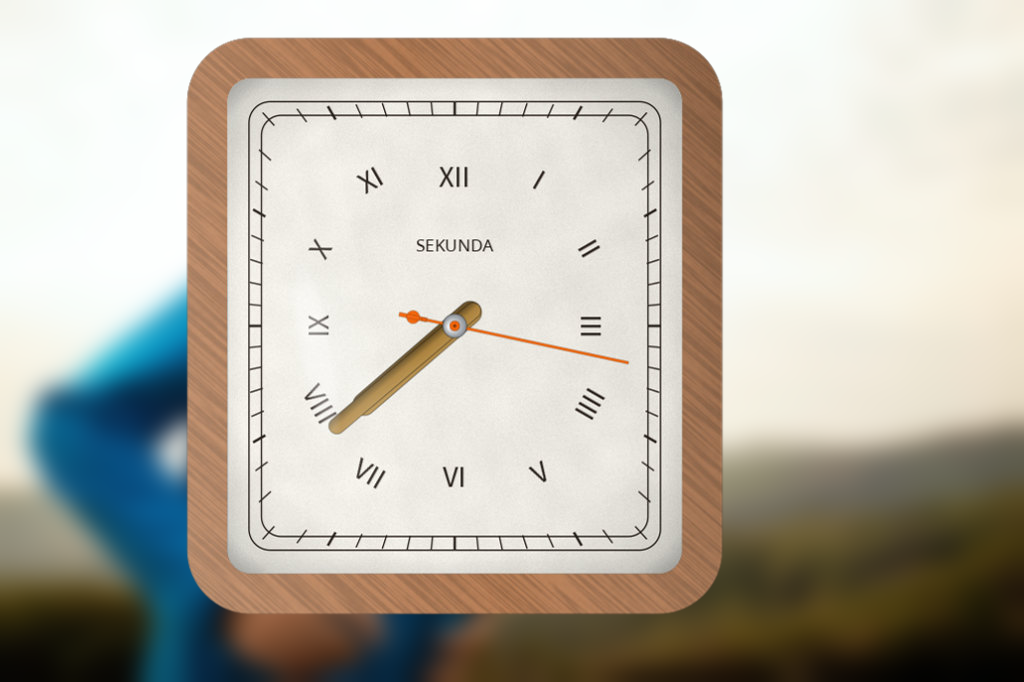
7:38:17
